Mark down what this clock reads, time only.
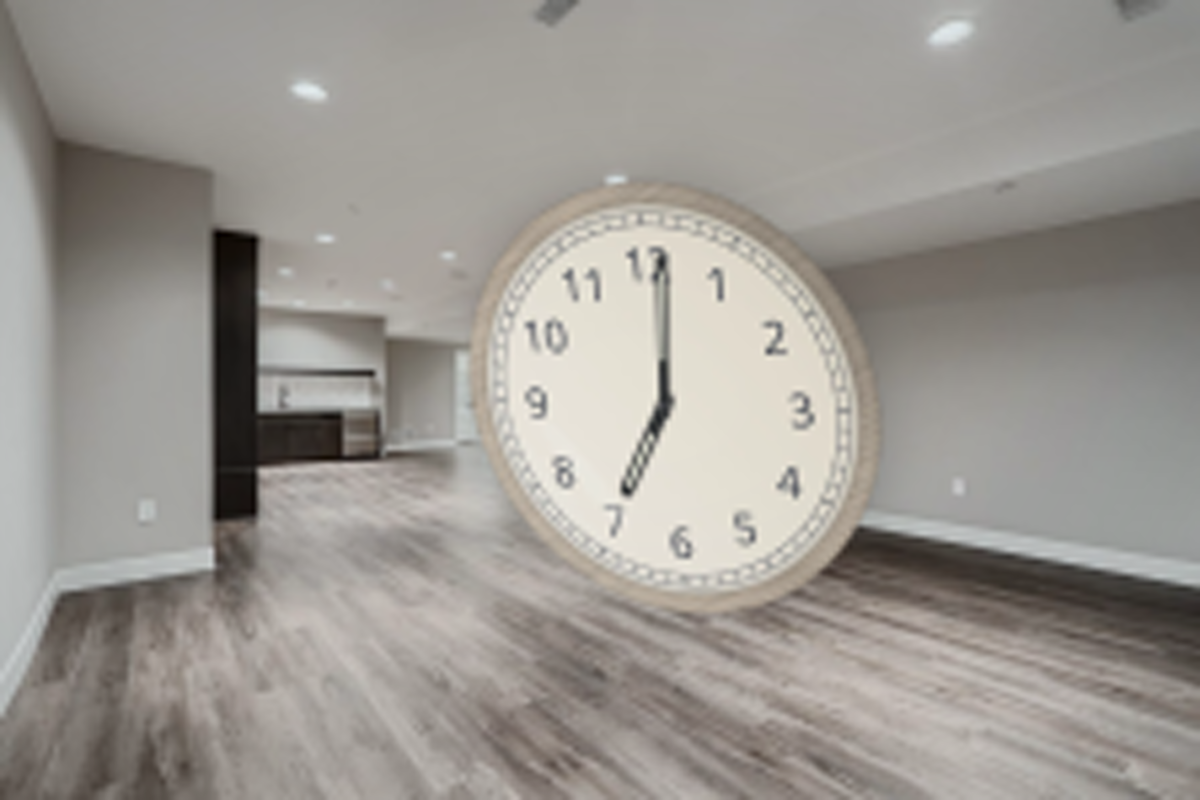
7:01
